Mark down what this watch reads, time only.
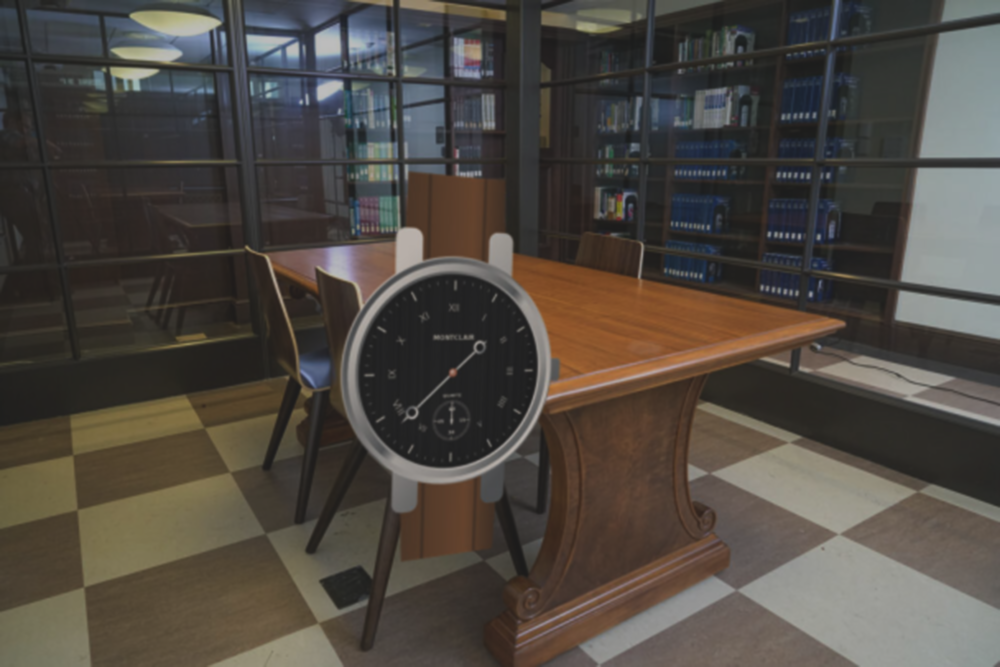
1:38
